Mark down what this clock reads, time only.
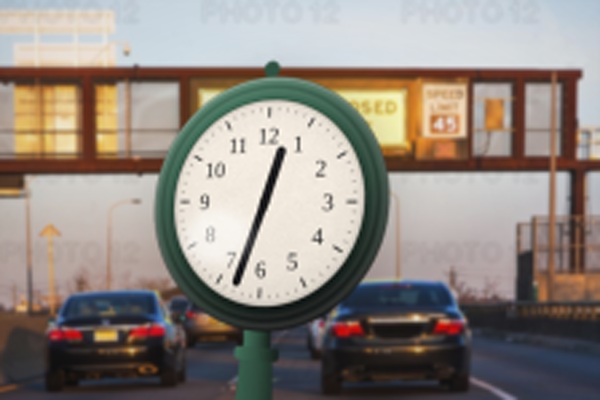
12:33
